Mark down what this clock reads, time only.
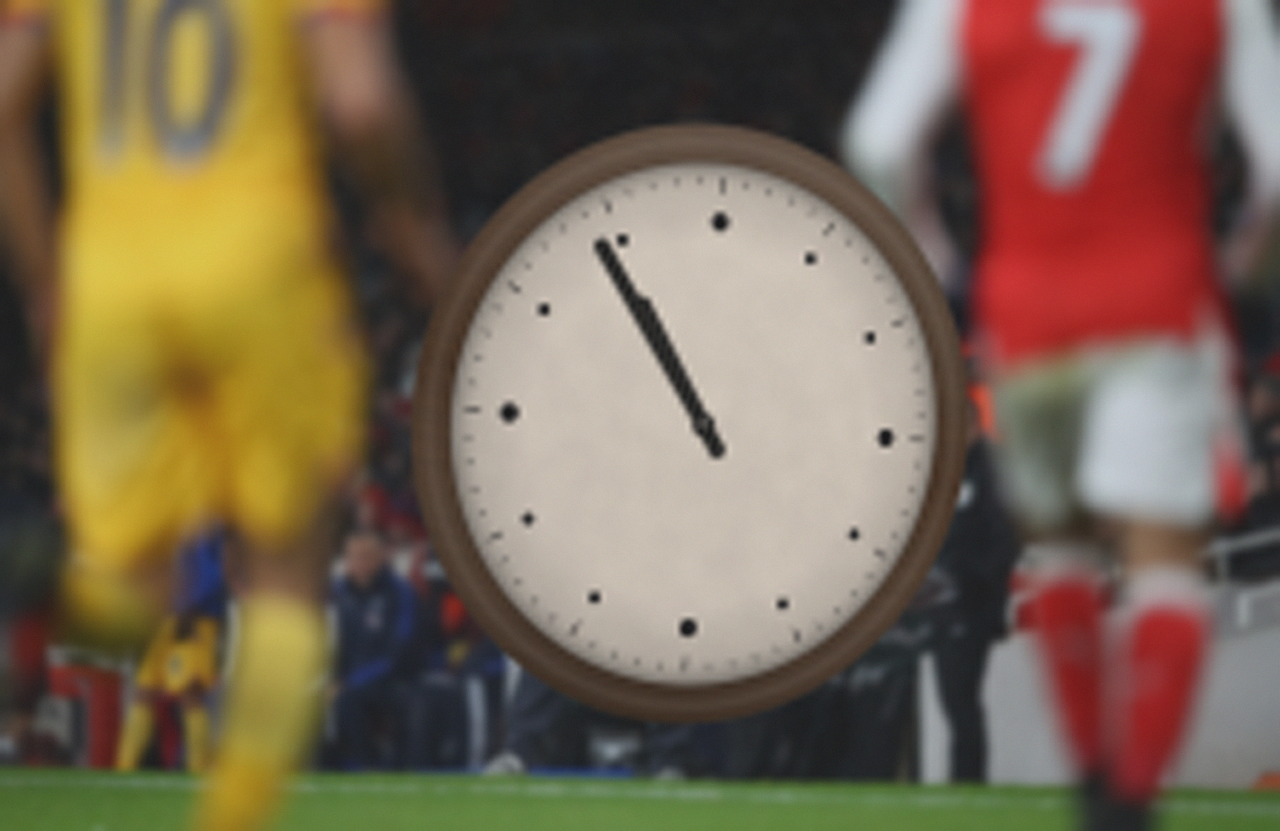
10:54
